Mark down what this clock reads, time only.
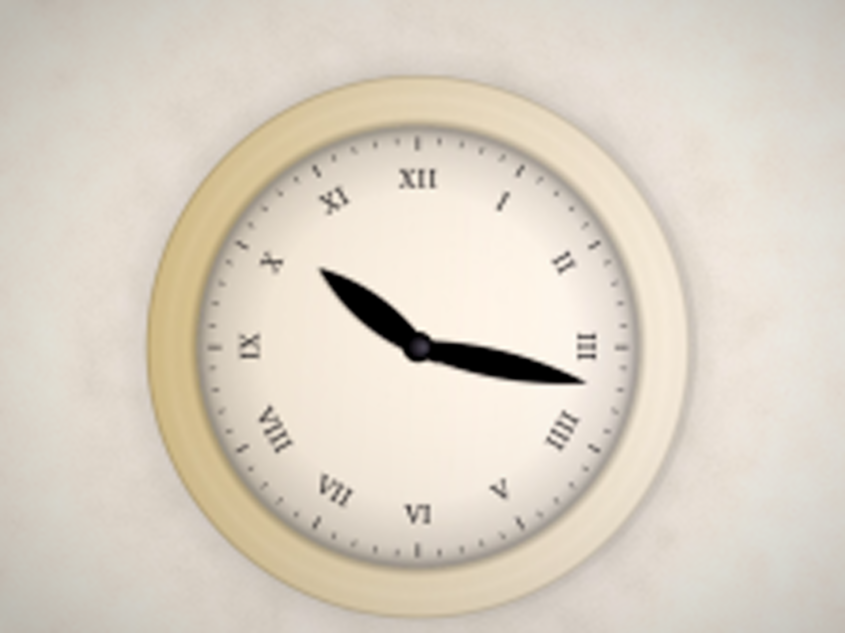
10:17
